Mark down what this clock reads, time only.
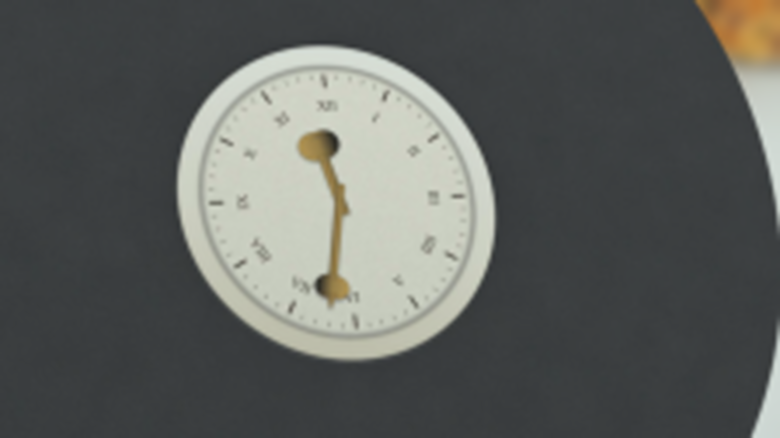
11:32
